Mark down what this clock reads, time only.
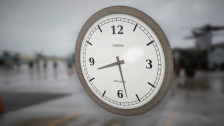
8:28
